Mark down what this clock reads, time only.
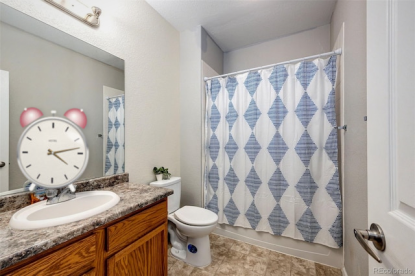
4:13
